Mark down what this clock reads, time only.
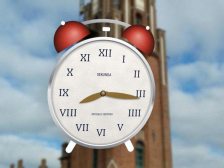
8:16
